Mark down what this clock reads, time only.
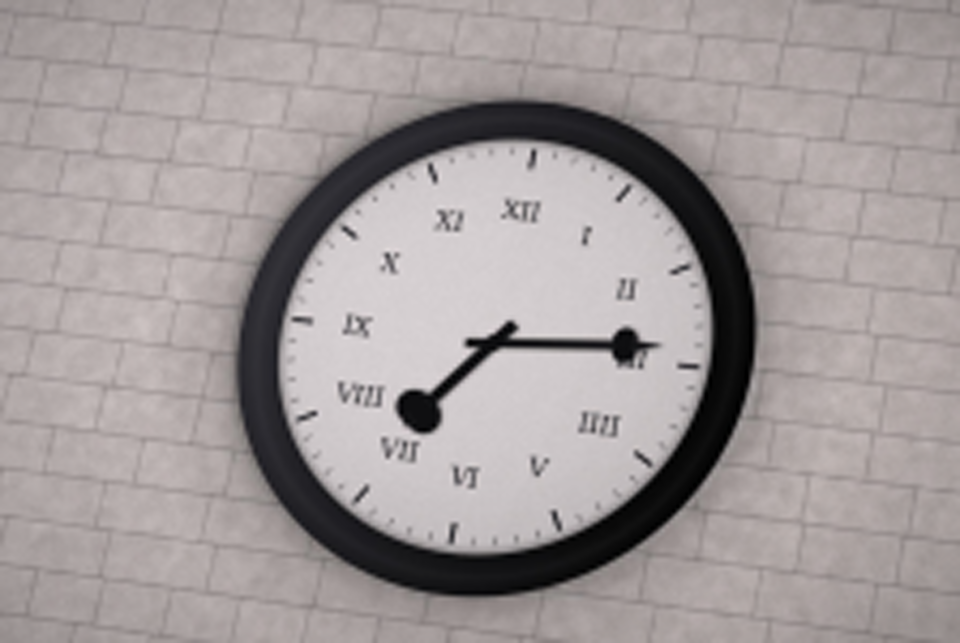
7:14
